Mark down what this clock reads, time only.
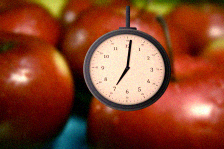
7:01
